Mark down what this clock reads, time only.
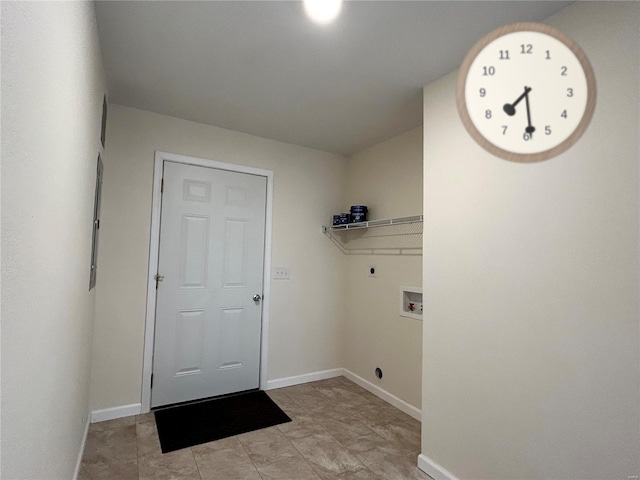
7:29
